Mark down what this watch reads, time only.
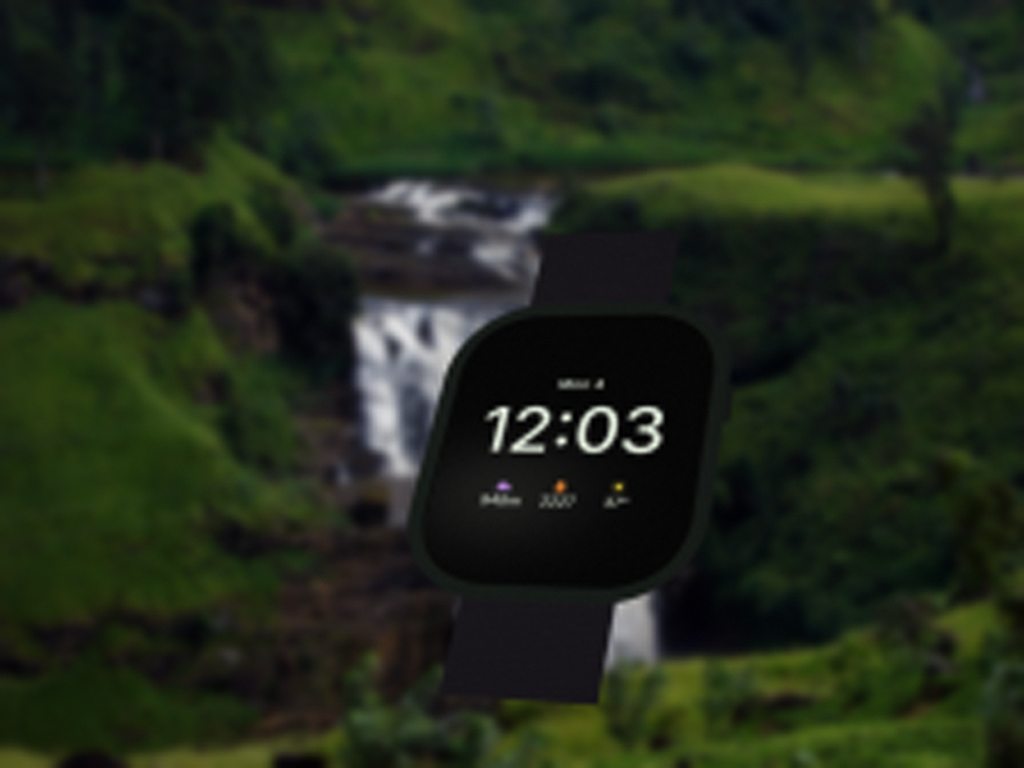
12:03
